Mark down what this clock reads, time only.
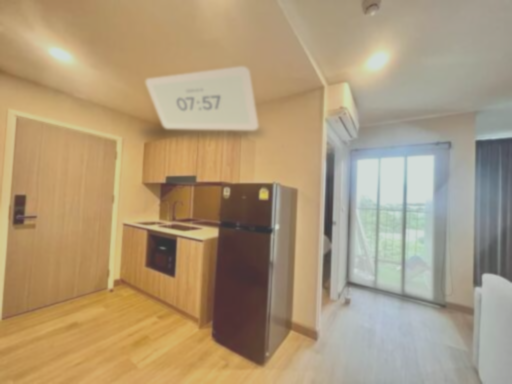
7:57
